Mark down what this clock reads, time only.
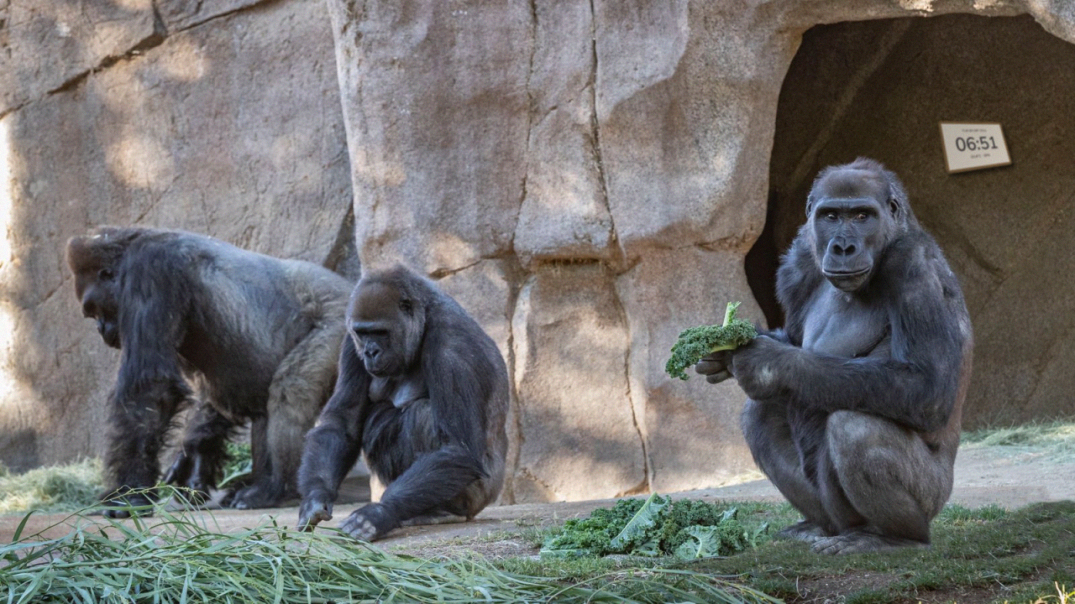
6:51
